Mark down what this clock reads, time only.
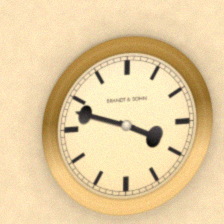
3:48
